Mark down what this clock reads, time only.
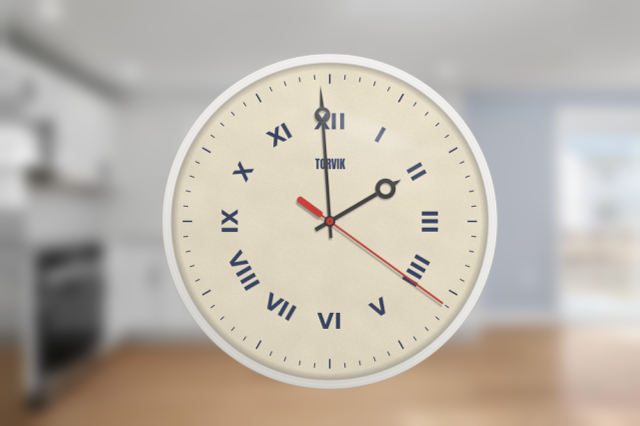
1:59:21
